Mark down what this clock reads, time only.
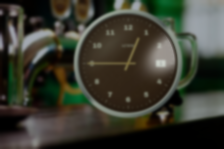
12:45
